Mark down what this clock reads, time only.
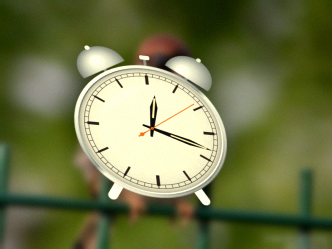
12:18:09
